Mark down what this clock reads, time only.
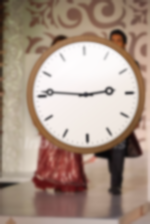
2:46
